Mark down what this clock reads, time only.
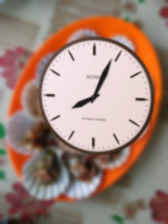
8:04
